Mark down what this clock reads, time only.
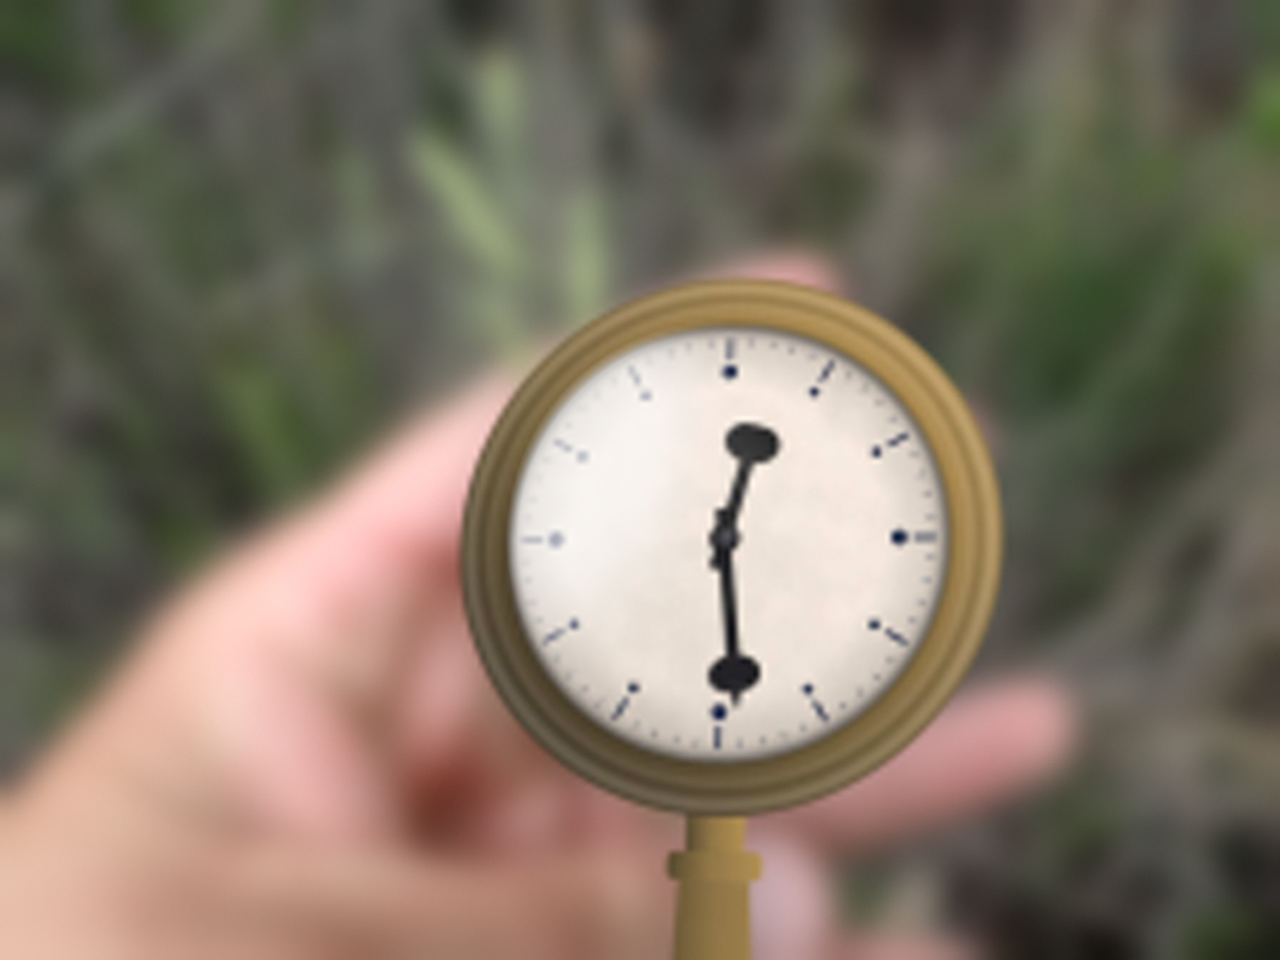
12:29
